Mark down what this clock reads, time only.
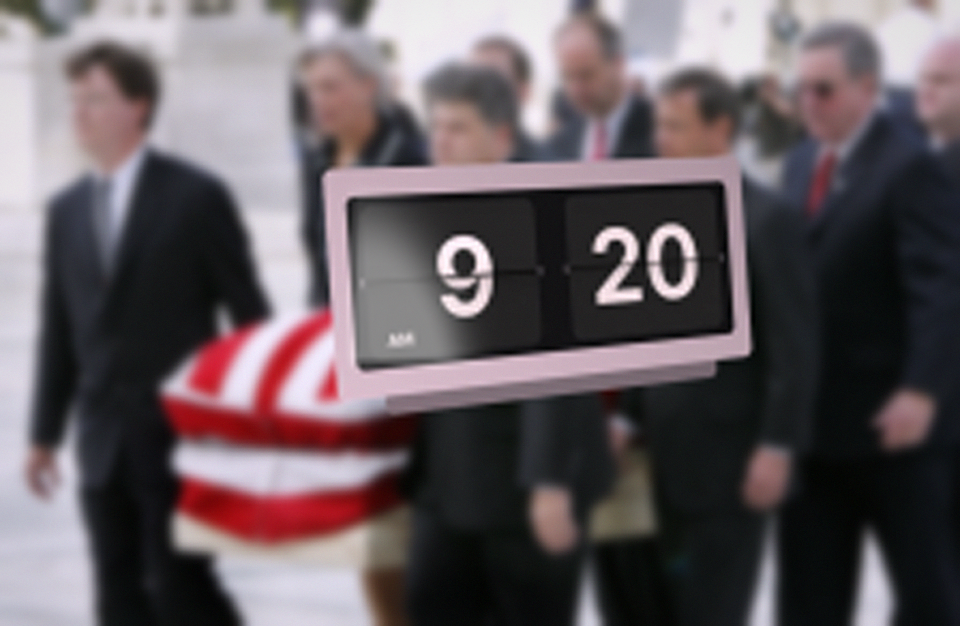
9:20
